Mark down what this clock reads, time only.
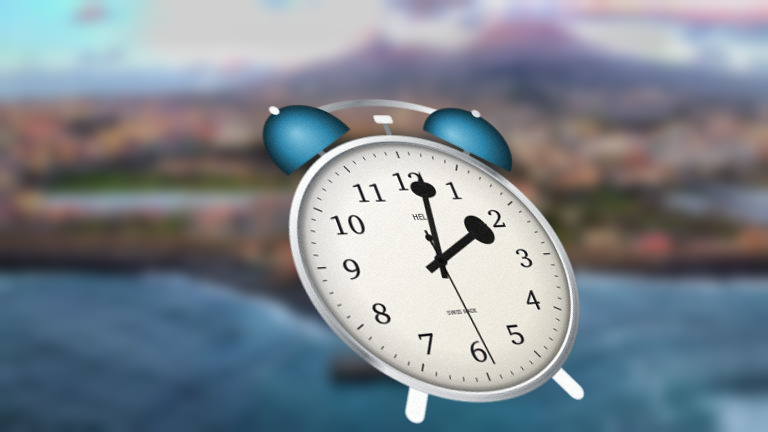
2:01:29
